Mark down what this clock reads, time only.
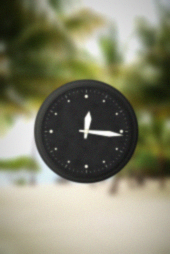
12:16
